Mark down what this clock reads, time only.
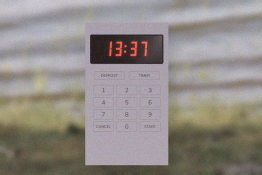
13:37
